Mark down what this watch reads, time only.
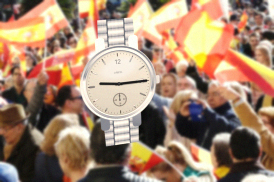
9:15
